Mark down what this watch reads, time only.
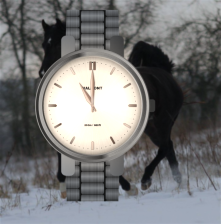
11:00
